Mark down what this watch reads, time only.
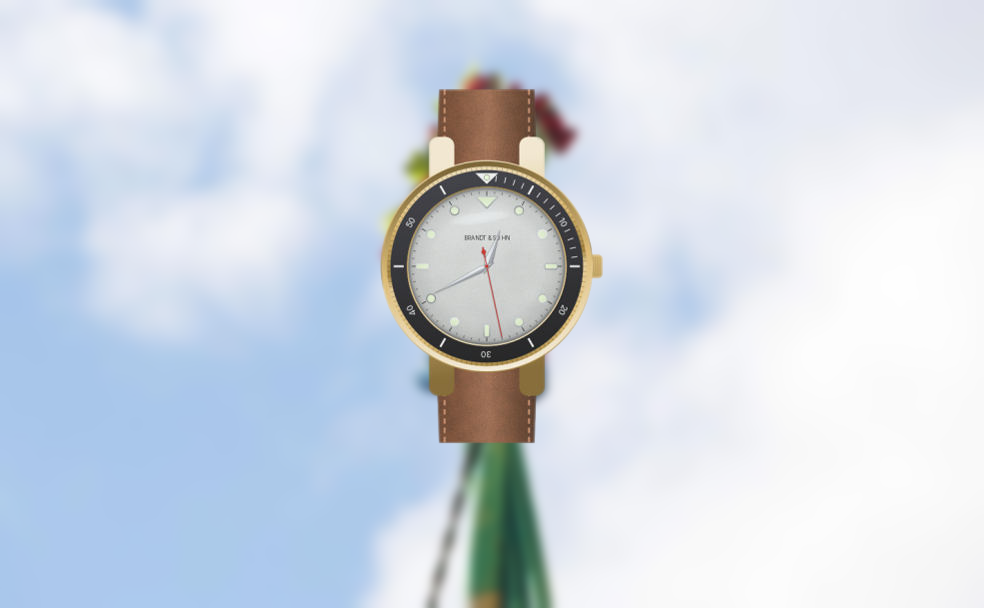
12:40:28
